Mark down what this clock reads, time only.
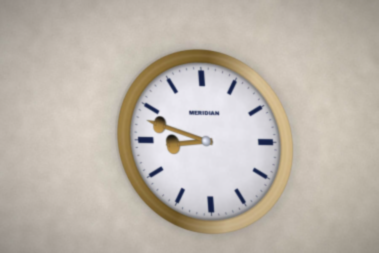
8:48
